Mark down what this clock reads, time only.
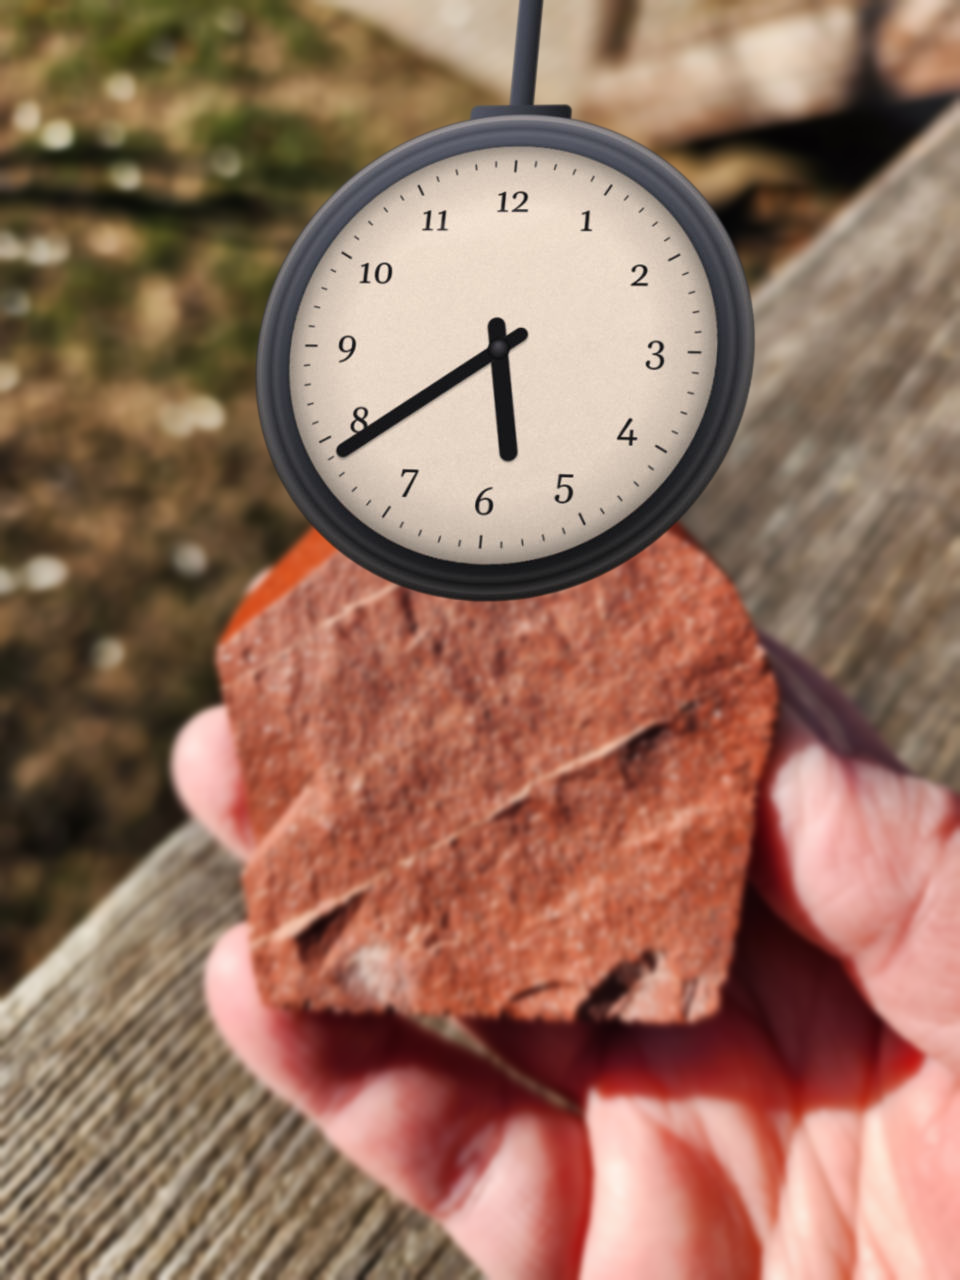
5:39
